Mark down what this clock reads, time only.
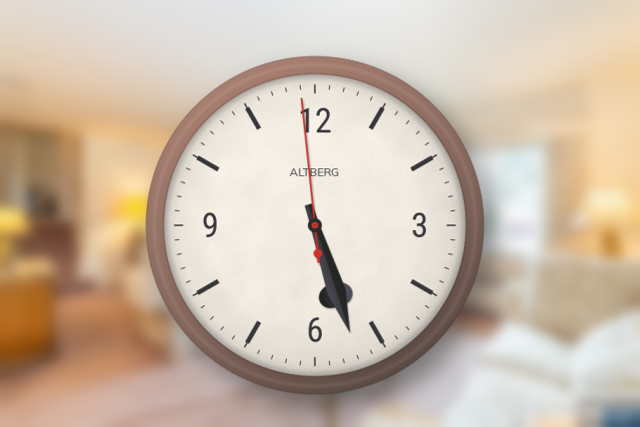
5:26:59
